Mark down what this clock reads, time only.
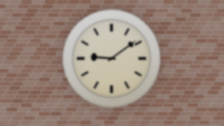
9:09
